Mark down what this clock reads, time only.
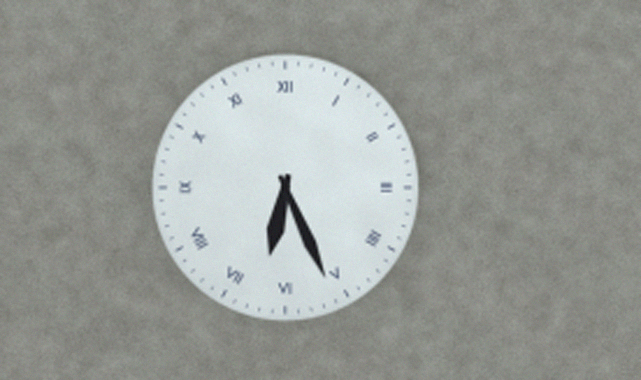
6:26
